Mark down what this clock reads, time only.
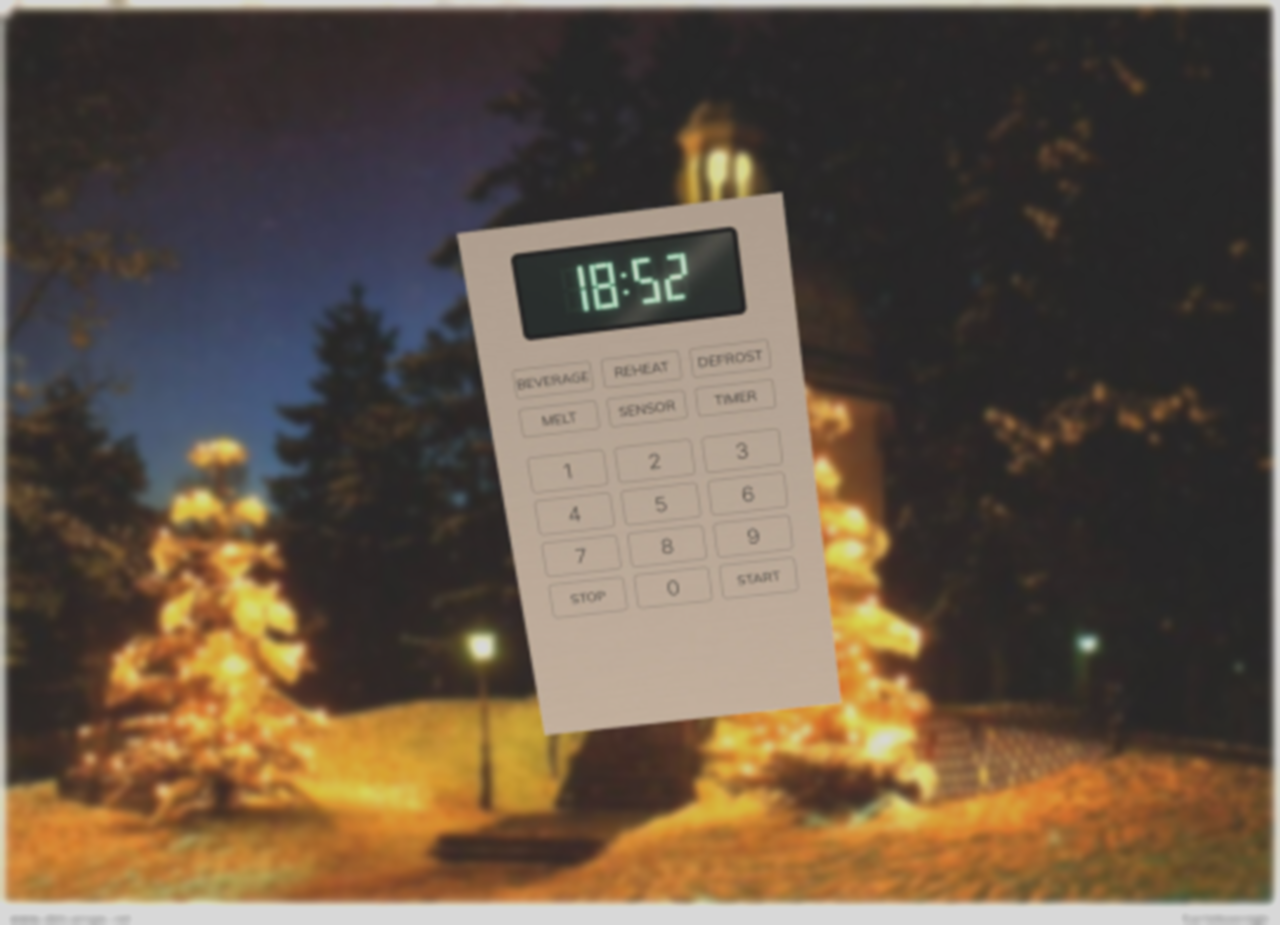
18:52
